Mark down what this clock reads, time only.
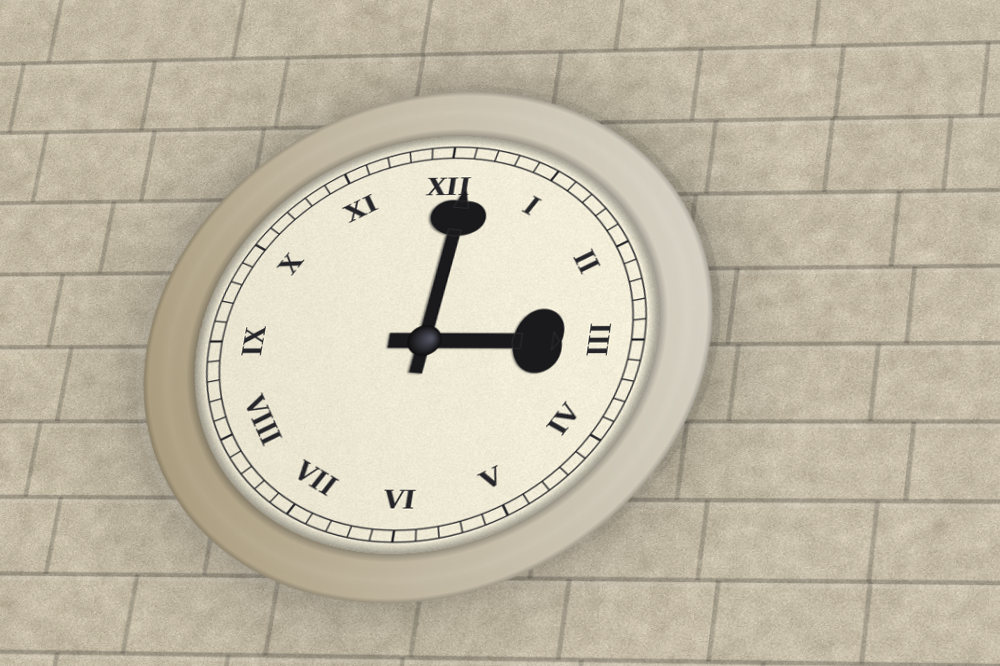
3:01
